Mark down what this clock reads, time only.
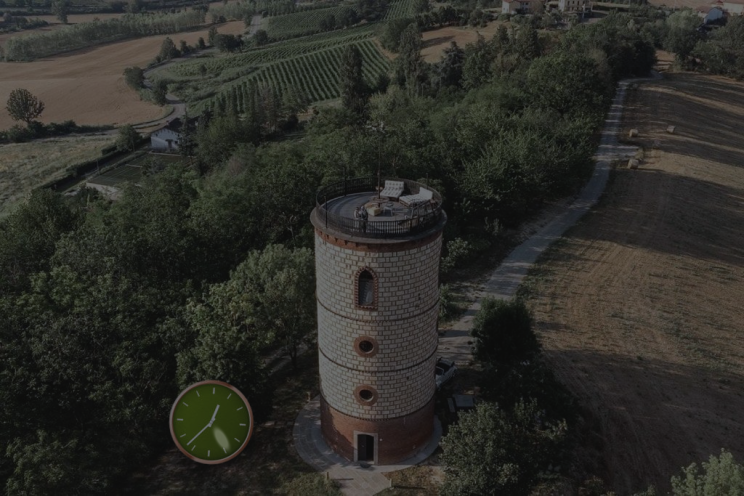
12:37
